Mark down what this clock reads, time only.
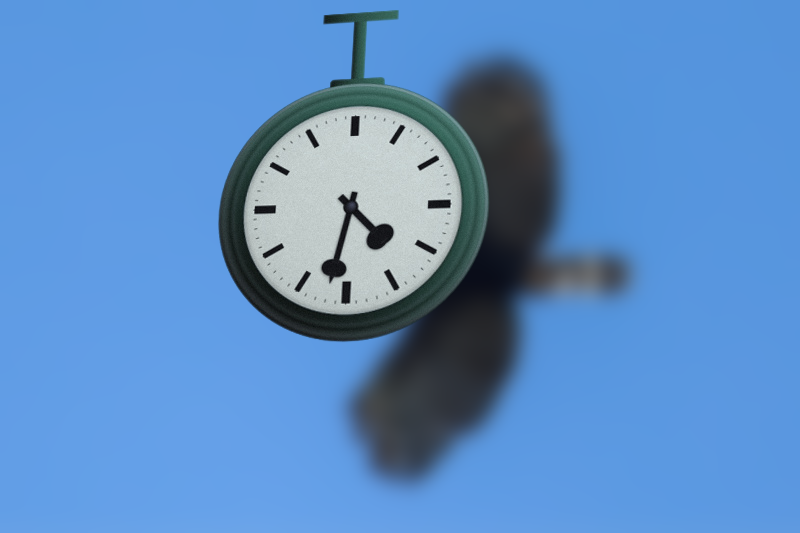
4:32
